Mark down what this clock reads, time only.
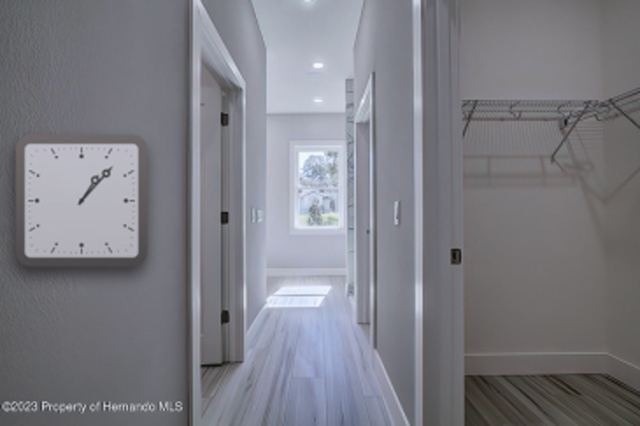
1:07
